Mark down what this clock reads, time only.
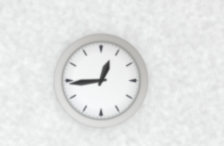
12:44
